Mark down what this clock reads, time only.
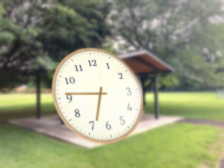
6:46
